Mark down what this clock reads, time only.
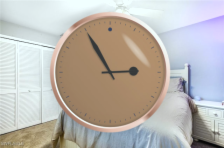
2:55
